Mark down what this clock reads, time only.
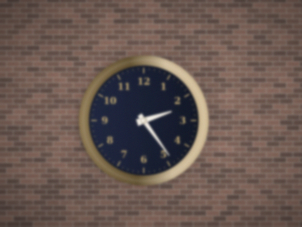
2:24
